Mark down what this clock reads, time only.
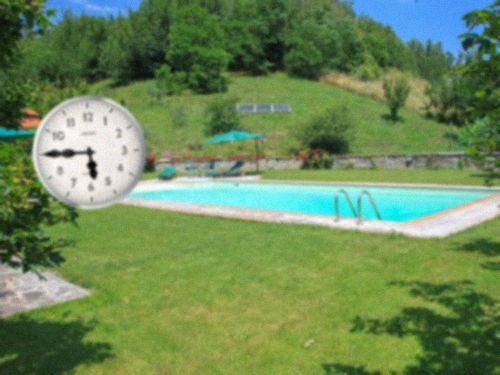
5:45
